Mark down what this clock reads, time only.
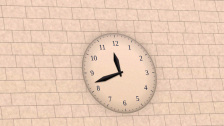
11:42
